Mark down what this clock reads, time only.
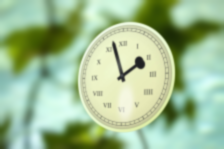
1:57
